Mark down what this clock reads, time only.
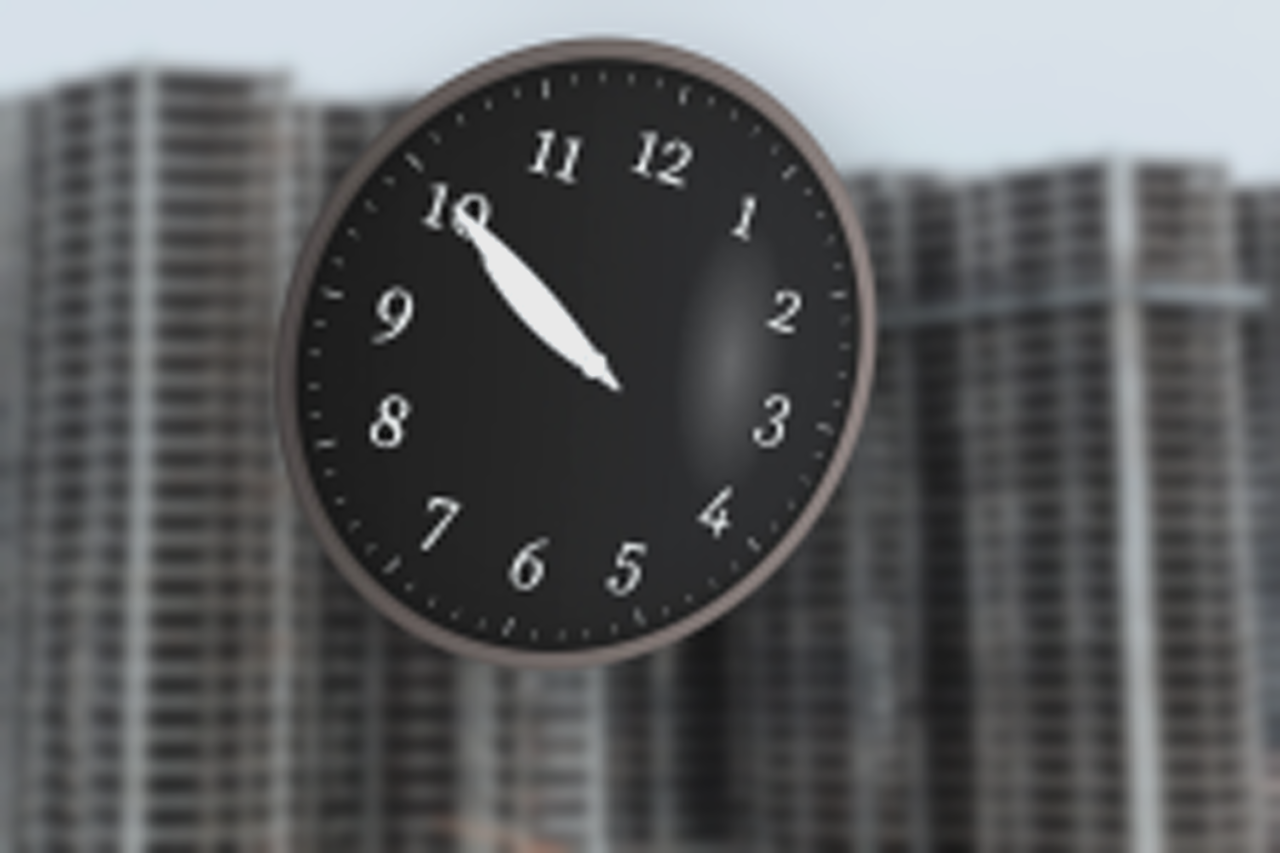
9:50
